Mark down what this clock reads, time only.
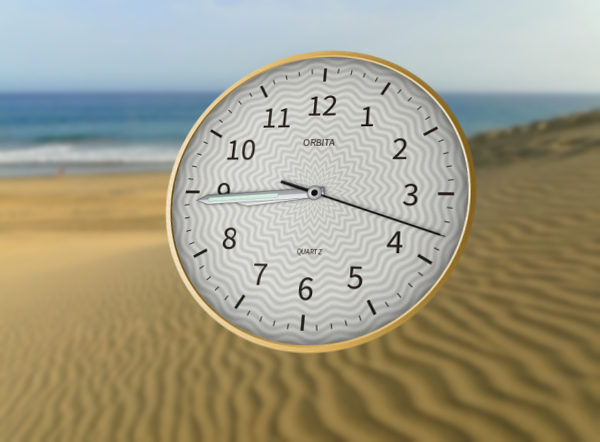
8:44:18
